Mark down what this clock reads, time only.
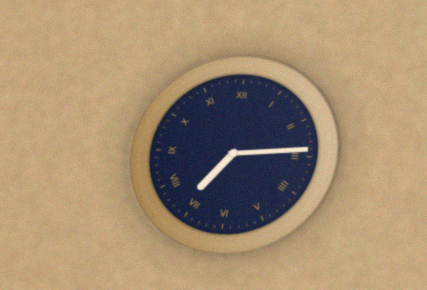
7:14
